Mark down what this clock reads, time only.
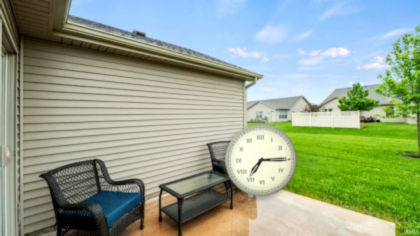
7:15
